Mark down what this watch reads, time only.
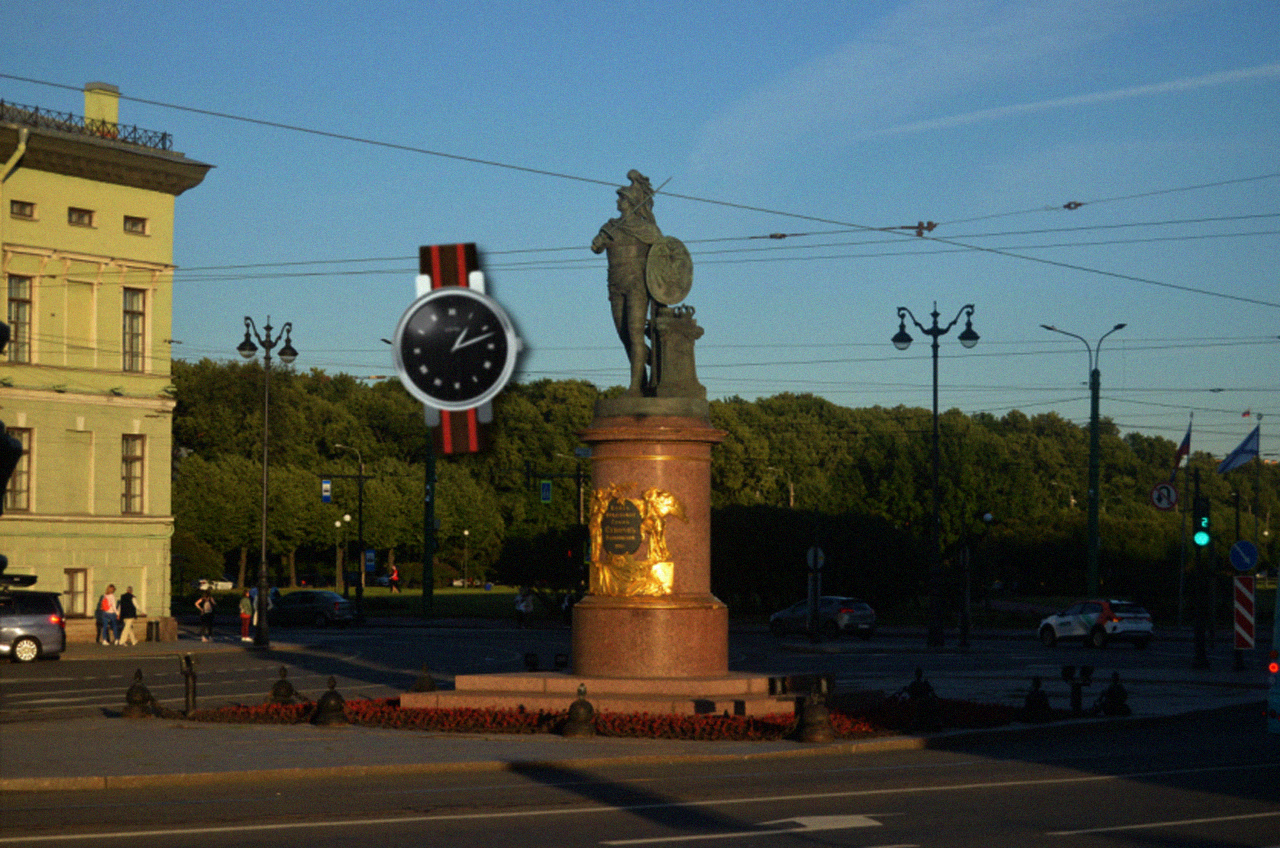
1:12
